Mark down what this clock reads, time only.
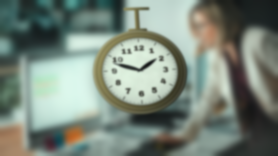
1:48
